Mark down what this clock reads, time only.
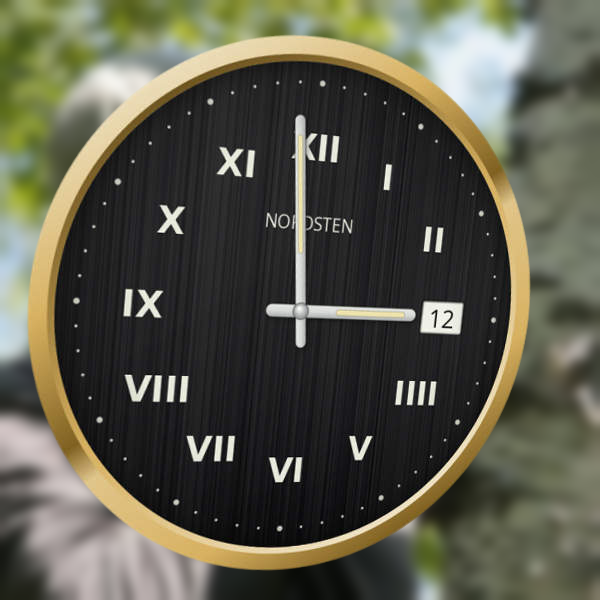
2:59
